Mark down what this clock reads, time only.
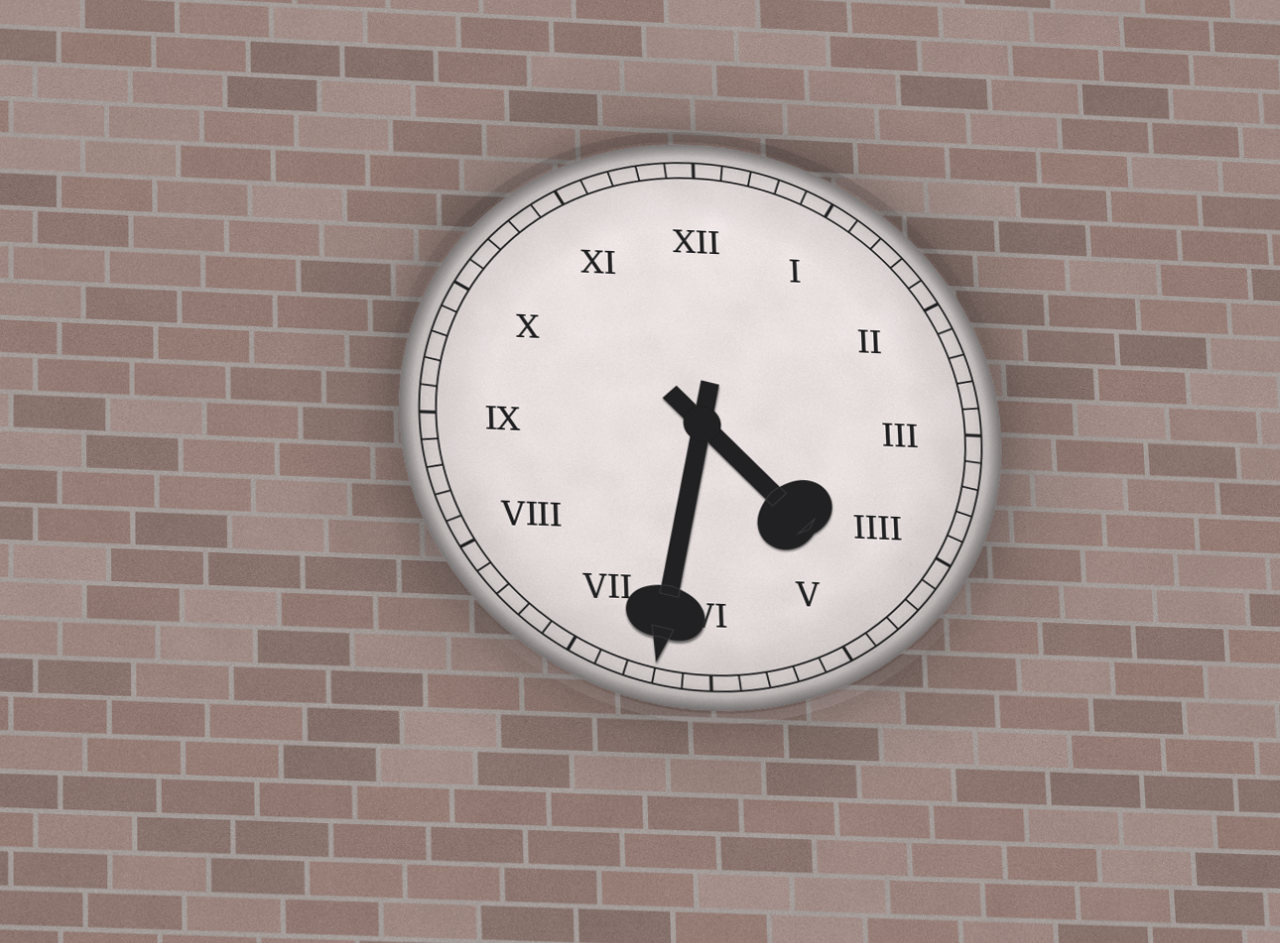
4:32
